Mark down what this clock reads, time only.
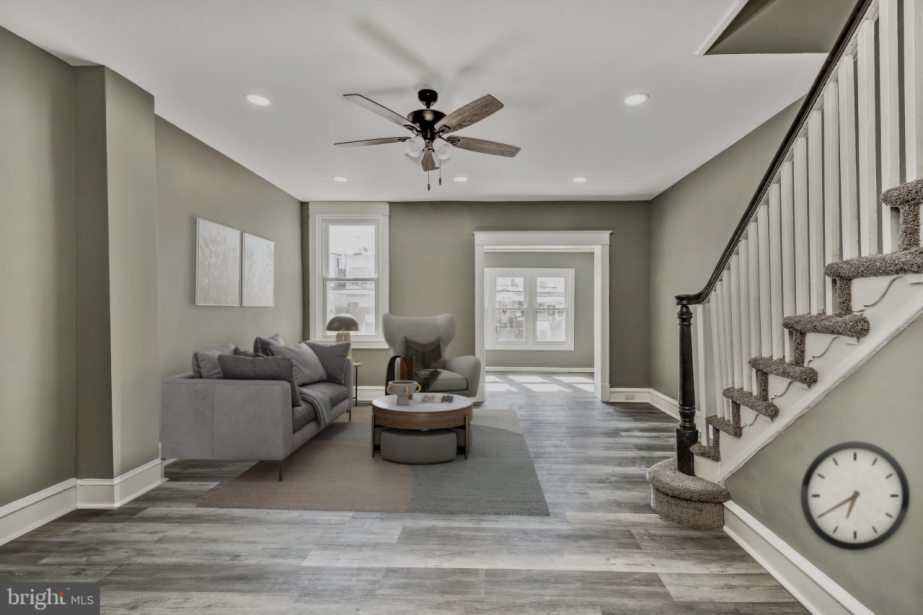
6:40
